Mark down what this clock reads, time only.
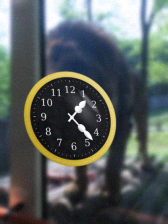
1:23
